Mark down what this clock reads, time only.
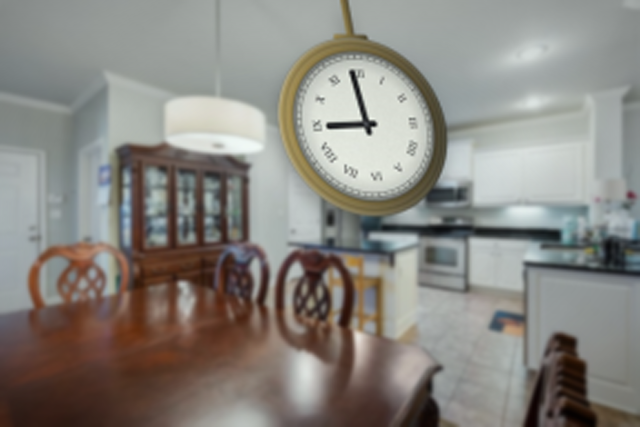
8:59
